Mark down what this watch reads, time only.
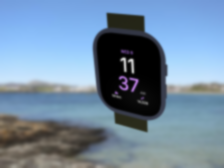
11:37
